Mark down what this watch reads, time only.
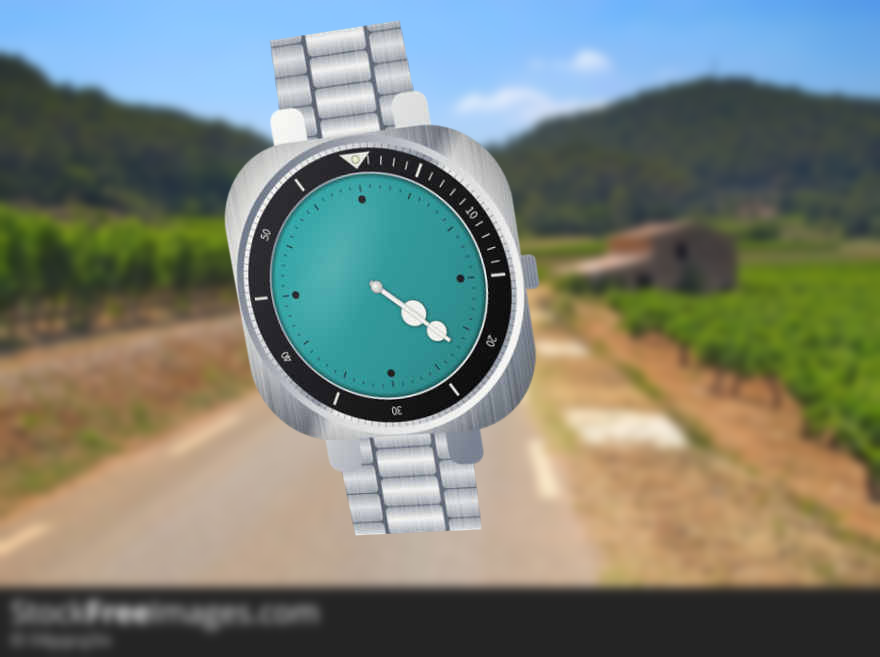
4:22
